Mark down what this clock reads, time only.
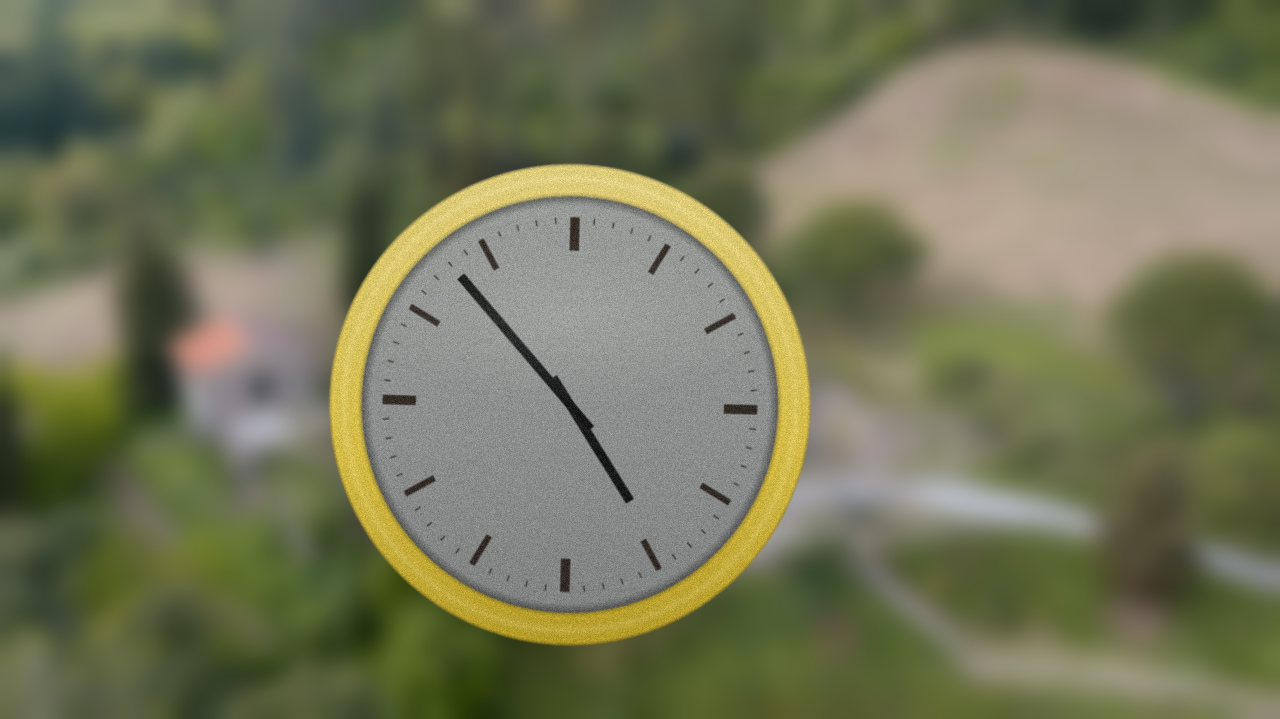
4:53
